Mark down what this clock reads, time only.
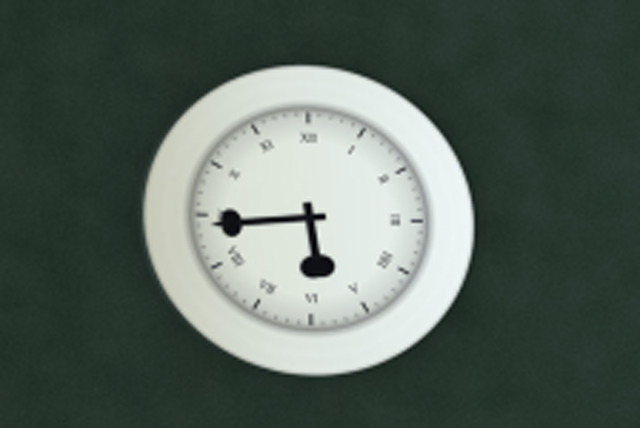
5:44
